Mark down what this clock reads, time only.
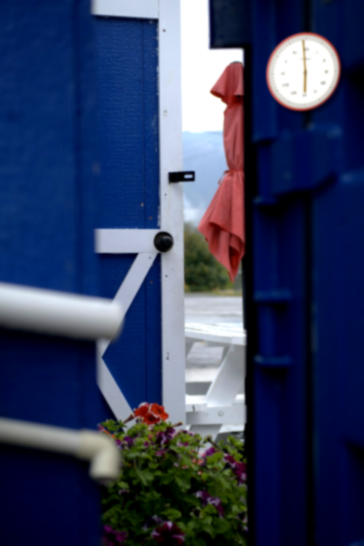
5:59
